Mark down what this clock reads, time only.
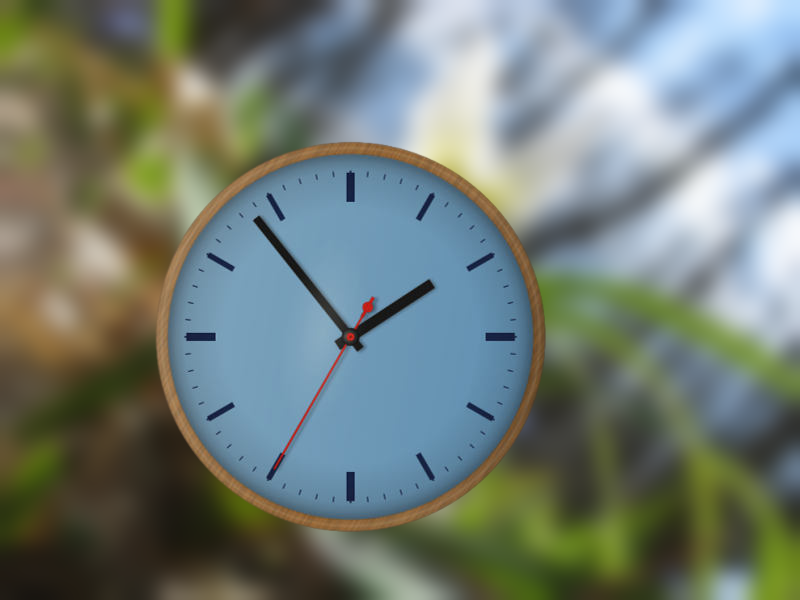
1:53:35
